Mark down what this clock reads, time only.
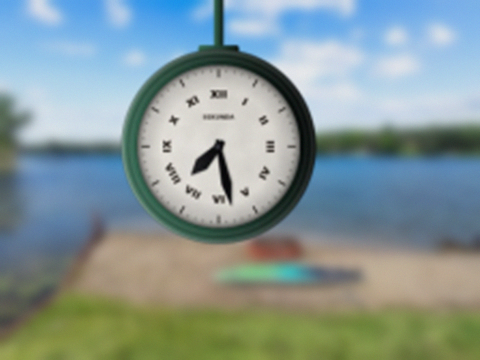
7:28
